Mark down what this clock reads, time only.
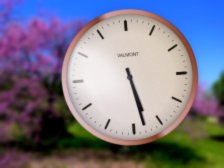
5:28
